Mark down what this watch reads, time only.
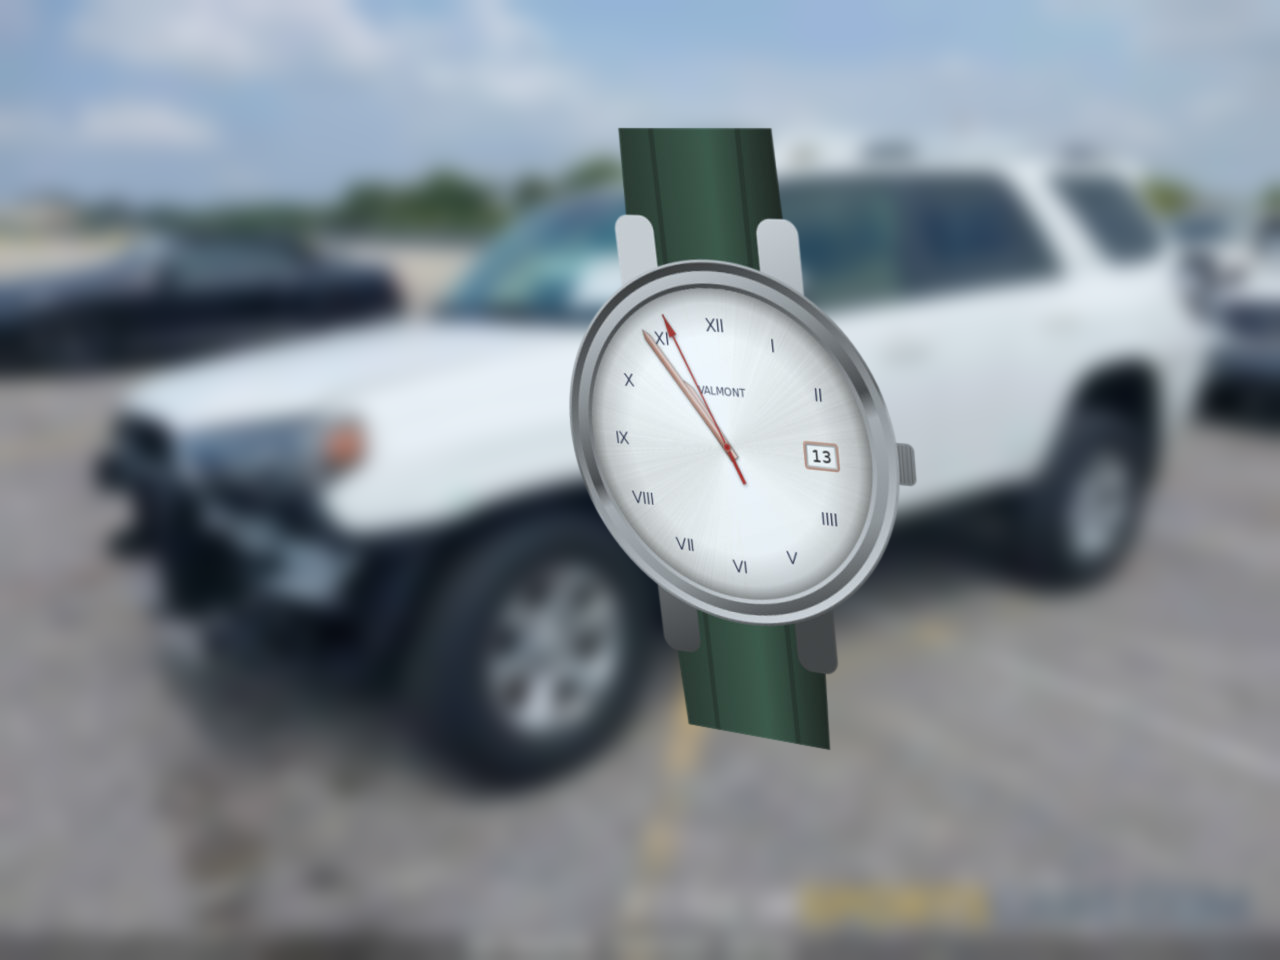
10:53:56
